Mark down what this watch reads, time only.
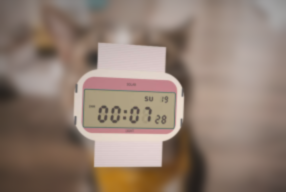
0:07
